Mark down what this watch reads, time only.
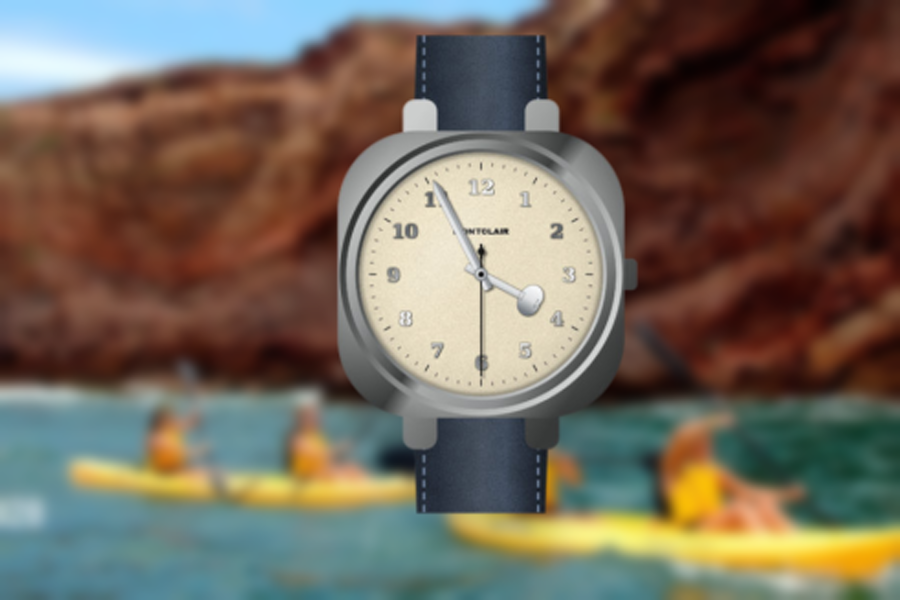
3:55:30
